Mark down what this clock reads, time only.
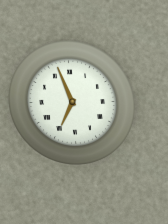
6:57
